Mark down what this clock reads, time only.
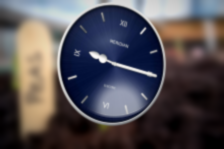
9:15
